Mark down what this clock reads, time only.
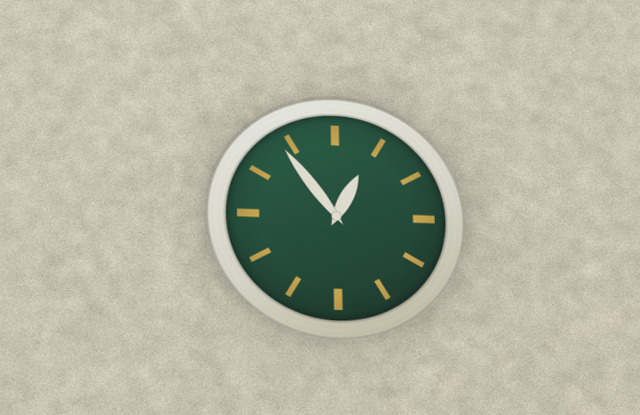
12:54
